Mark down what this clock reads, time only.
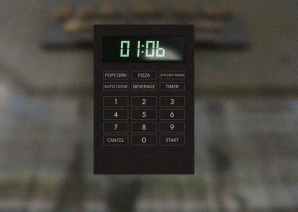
1:06
